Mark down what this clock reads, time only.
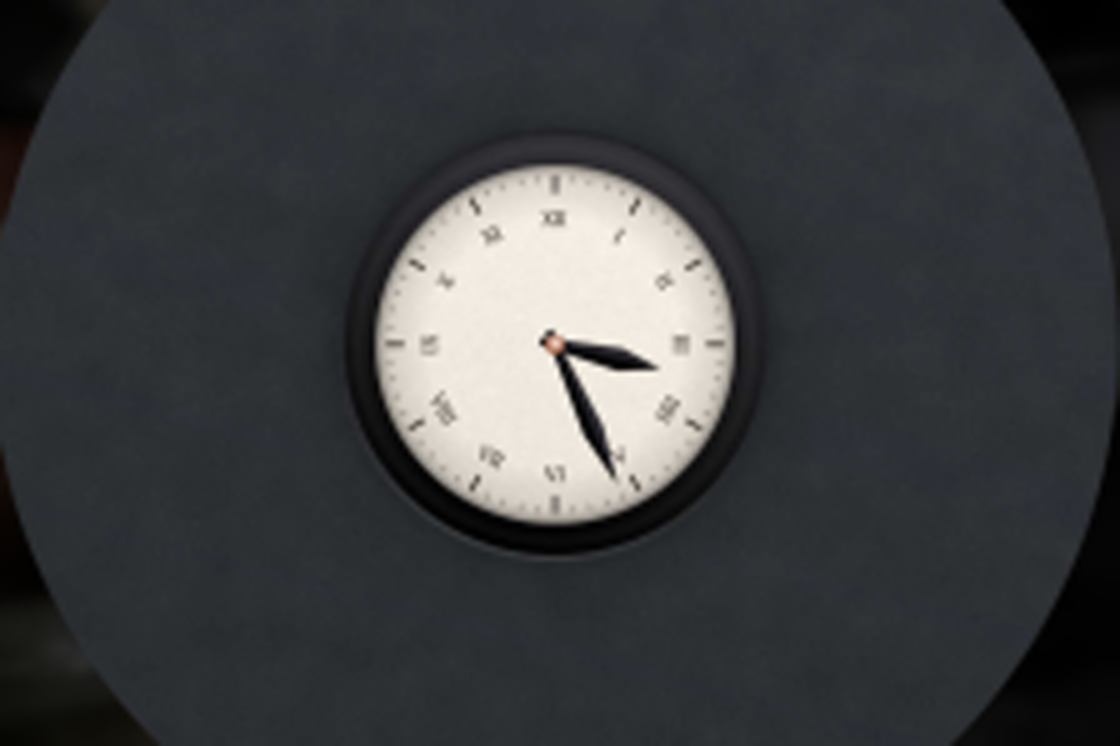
3:26
